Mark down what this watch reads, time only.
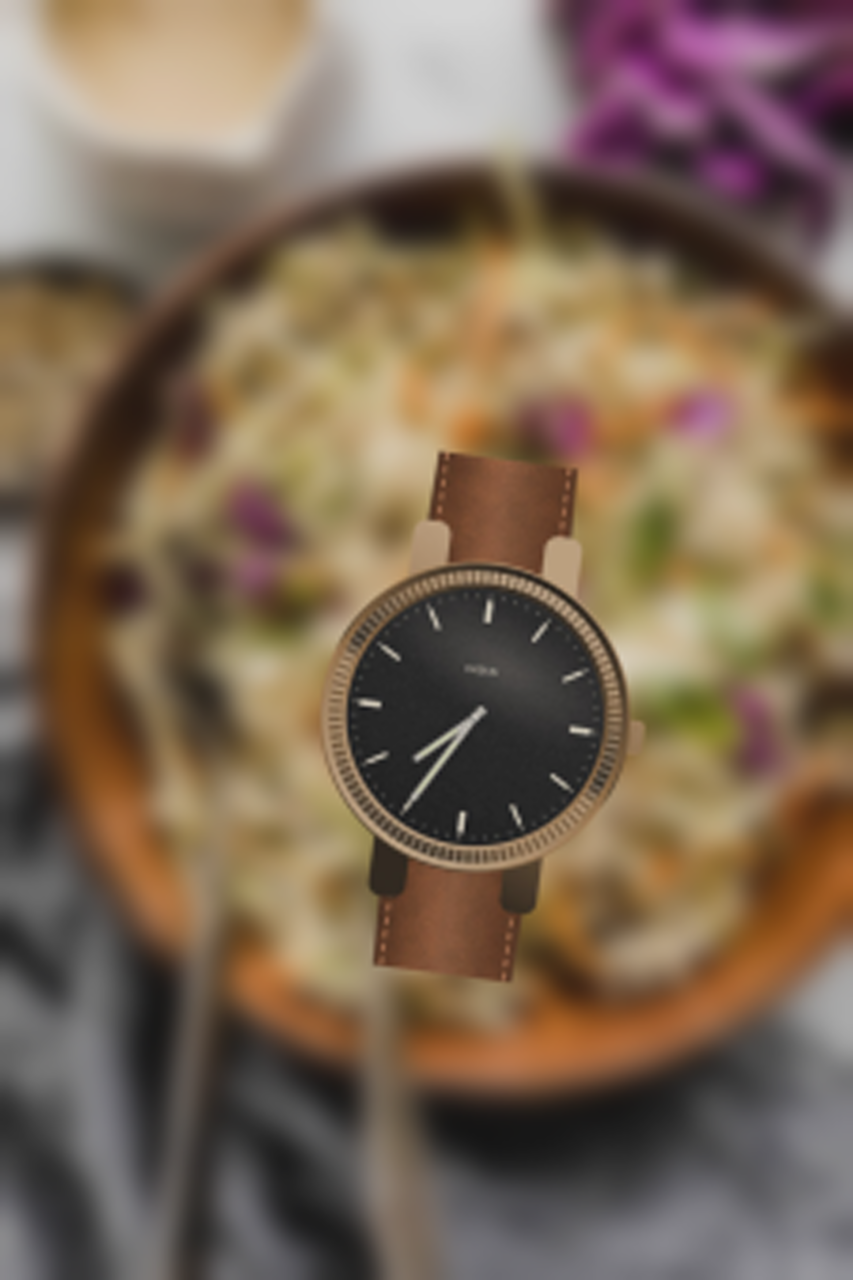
7:35
